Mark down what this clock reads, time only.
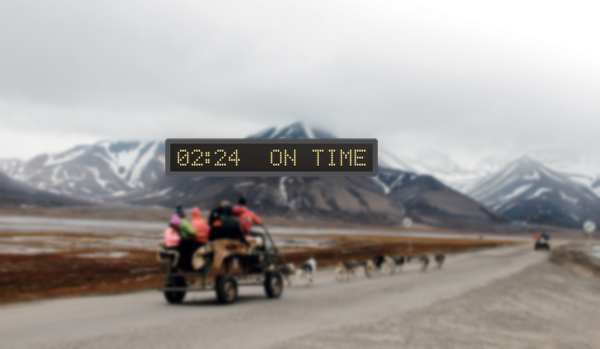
2:24
